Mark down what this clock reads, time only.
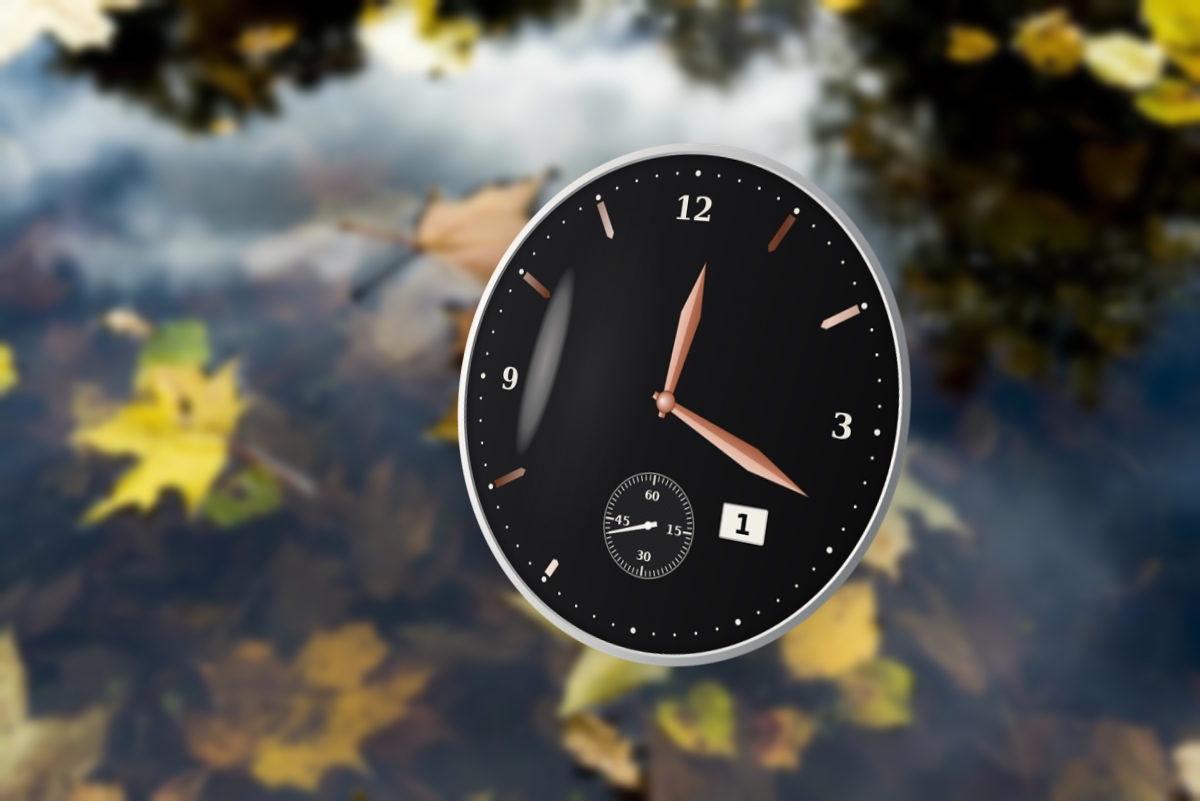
12:18:42
